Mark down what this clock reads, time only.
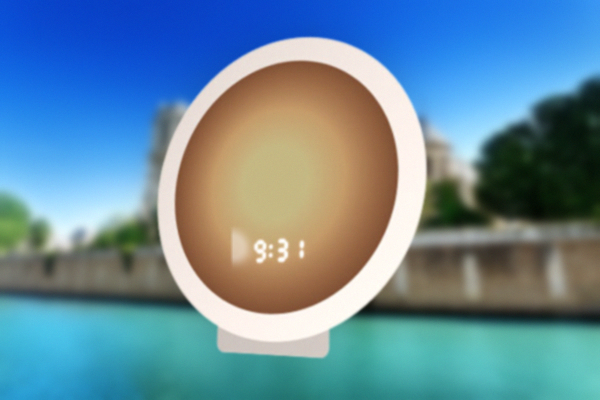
9:31
